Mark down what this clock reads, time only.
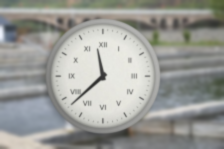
11:38
